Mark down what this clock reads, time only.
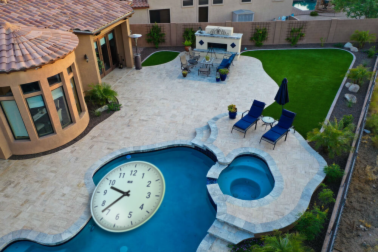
9:37
